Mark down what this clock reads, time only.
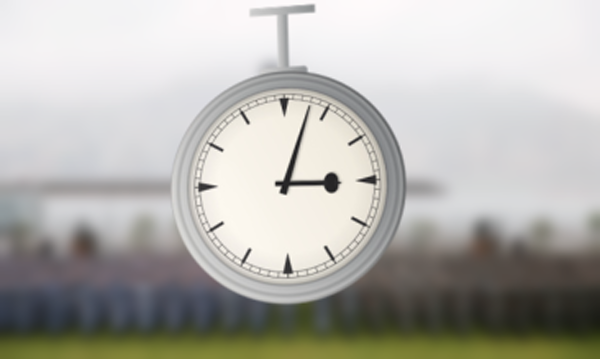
3:03
